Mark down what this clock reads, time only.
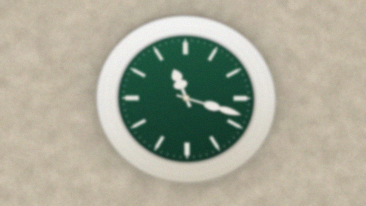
11:18
